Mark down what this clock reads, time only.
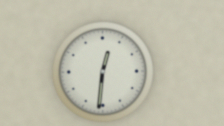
12:31
